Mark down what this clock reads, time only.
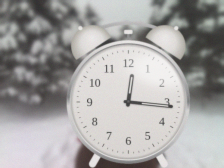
12:16
